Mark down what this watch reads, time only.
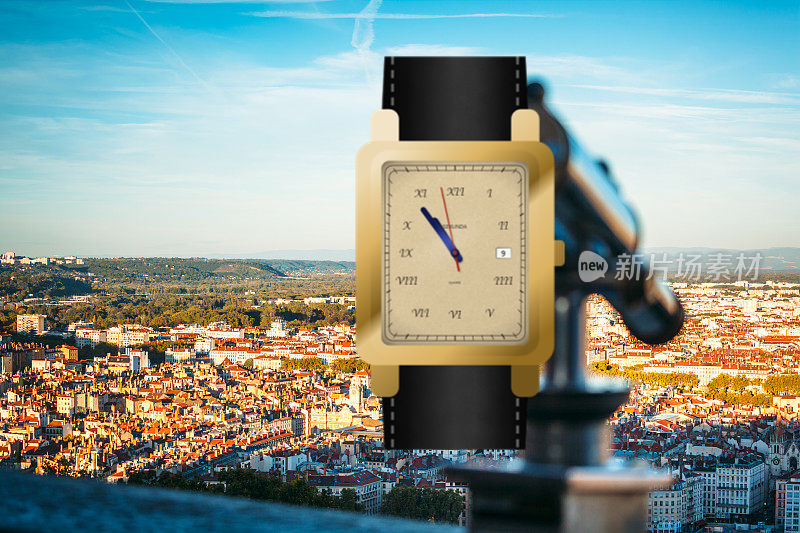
10:53:58
